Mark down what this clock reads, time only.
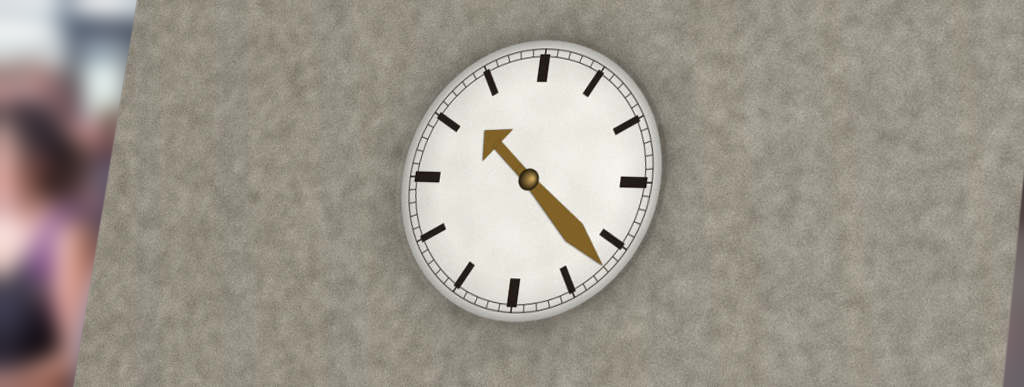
10:22
